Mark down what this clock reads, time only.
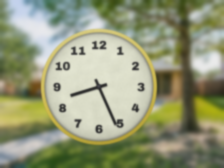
8:26
